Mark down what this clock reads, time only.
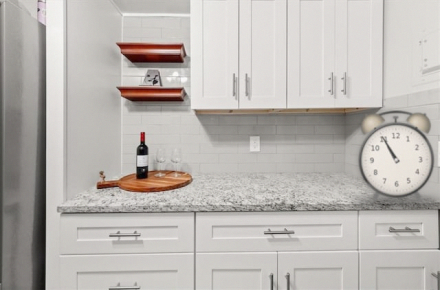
10:55
